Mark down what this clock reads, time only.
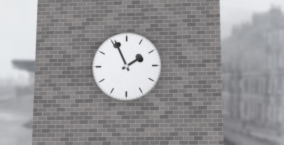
1:56
